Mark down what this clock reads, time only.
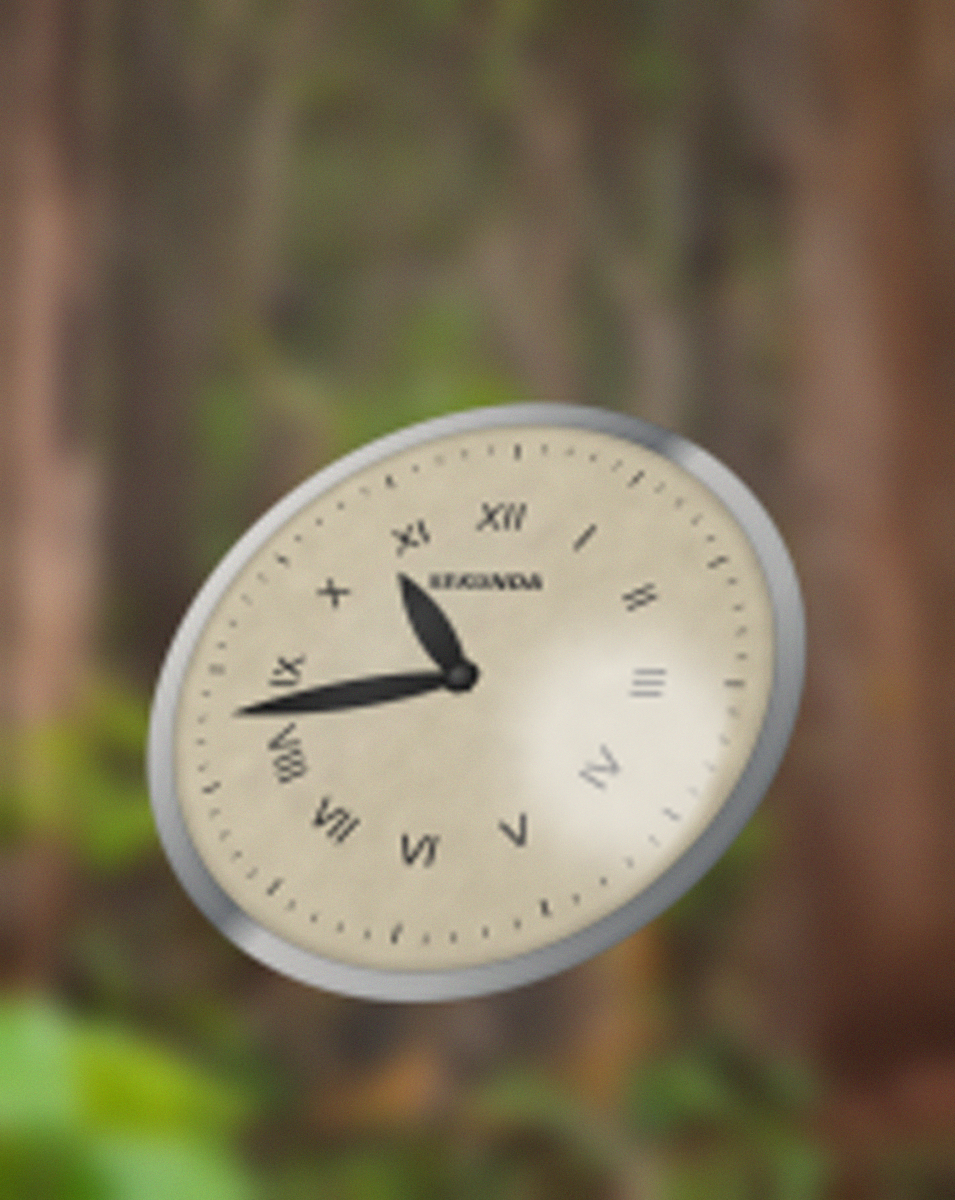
10:43
